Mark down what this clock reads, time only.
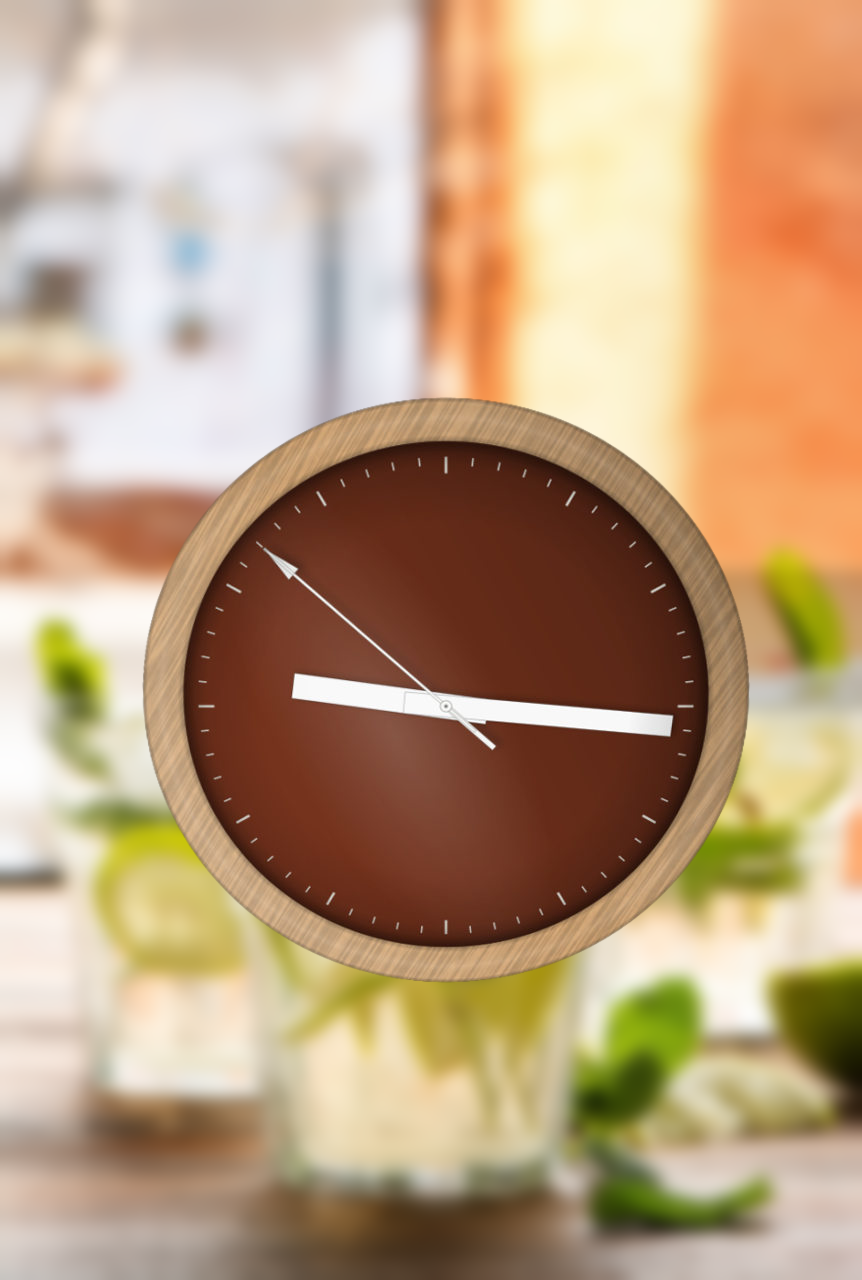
9:15:52
